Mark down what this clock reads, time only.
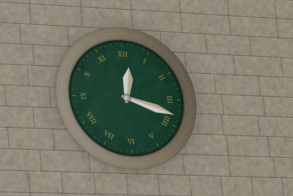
12:18
